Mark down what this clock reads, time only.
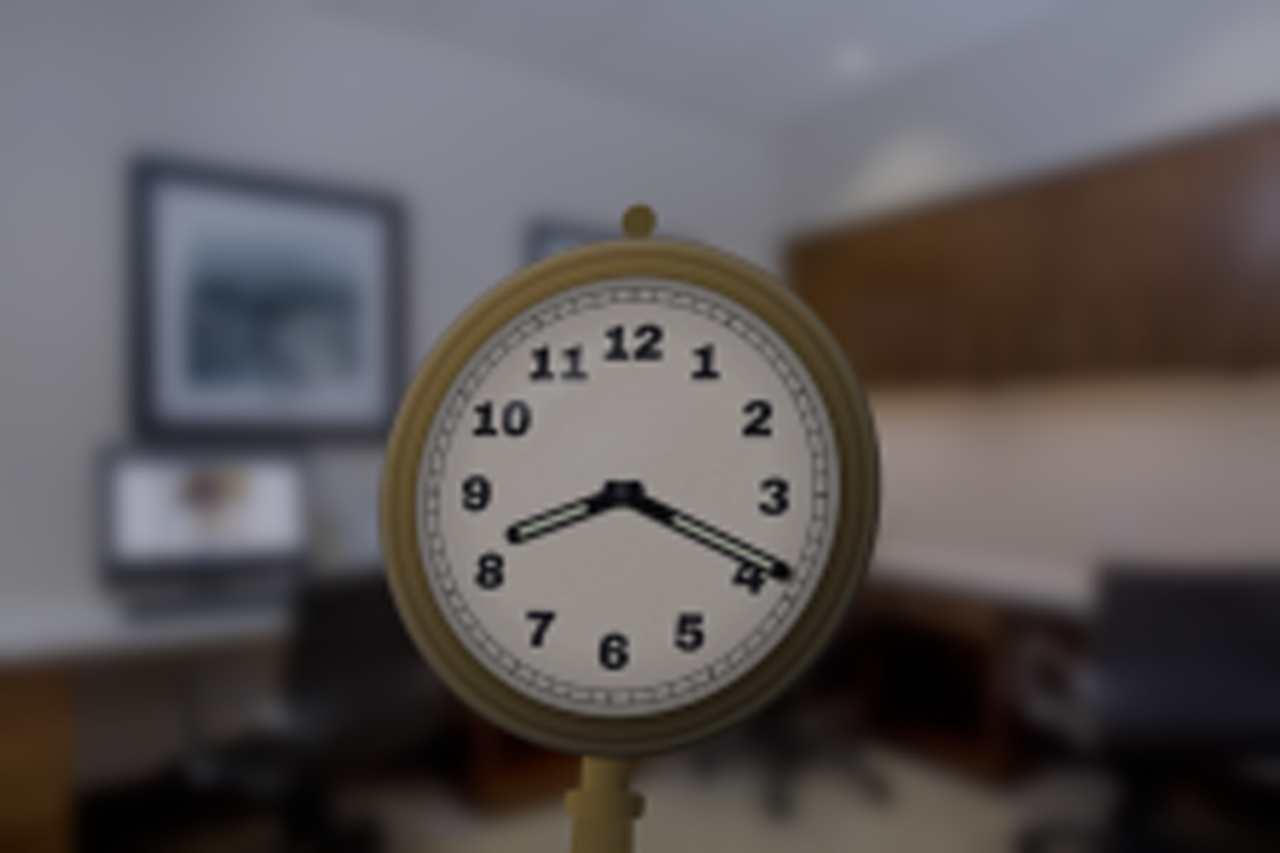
8:19
